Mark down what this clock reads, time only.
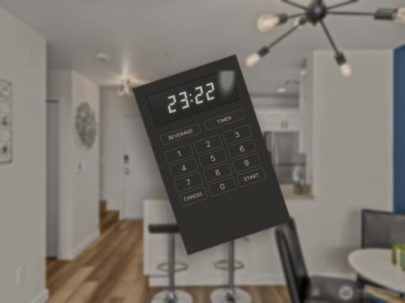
23:22
